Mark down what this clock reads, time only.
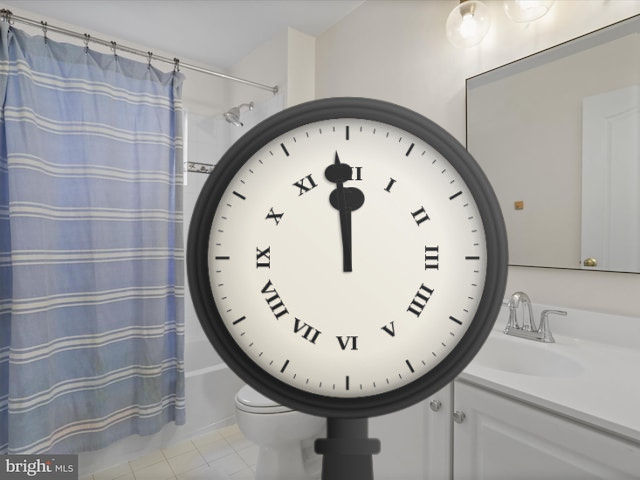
11:59
